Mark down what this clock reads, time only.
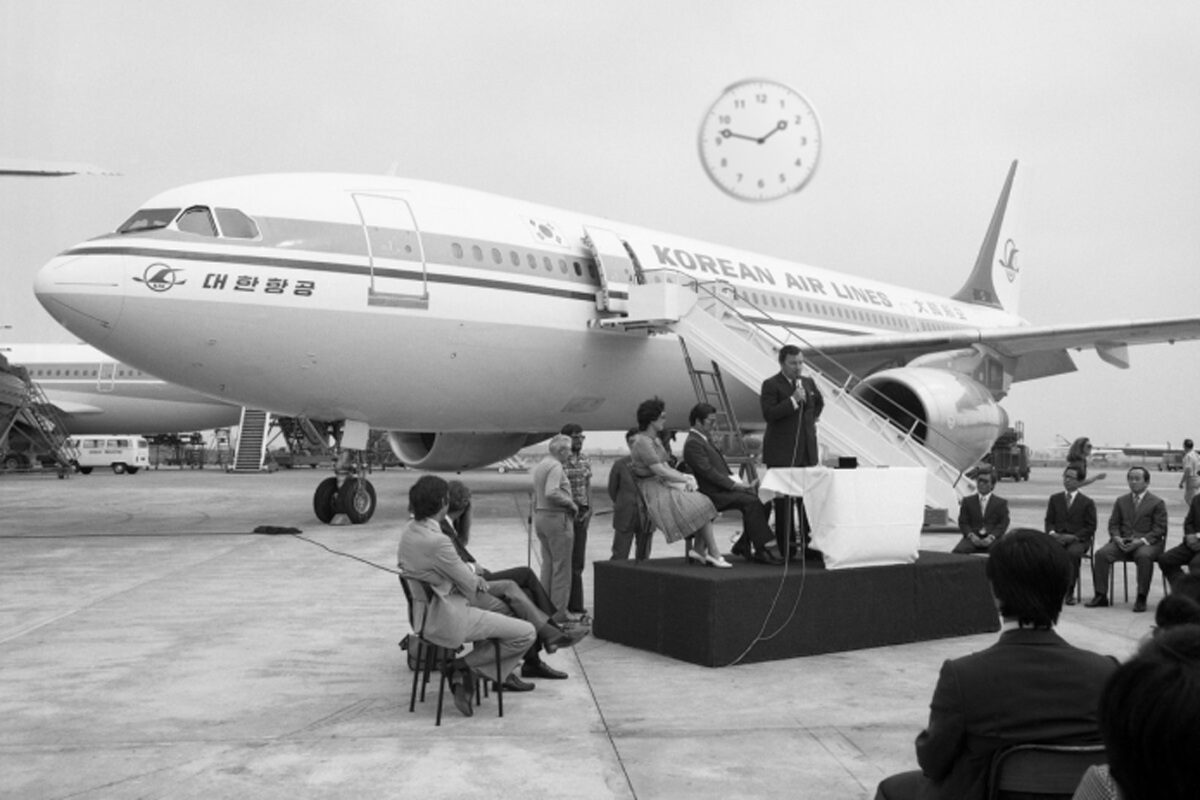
1:47
